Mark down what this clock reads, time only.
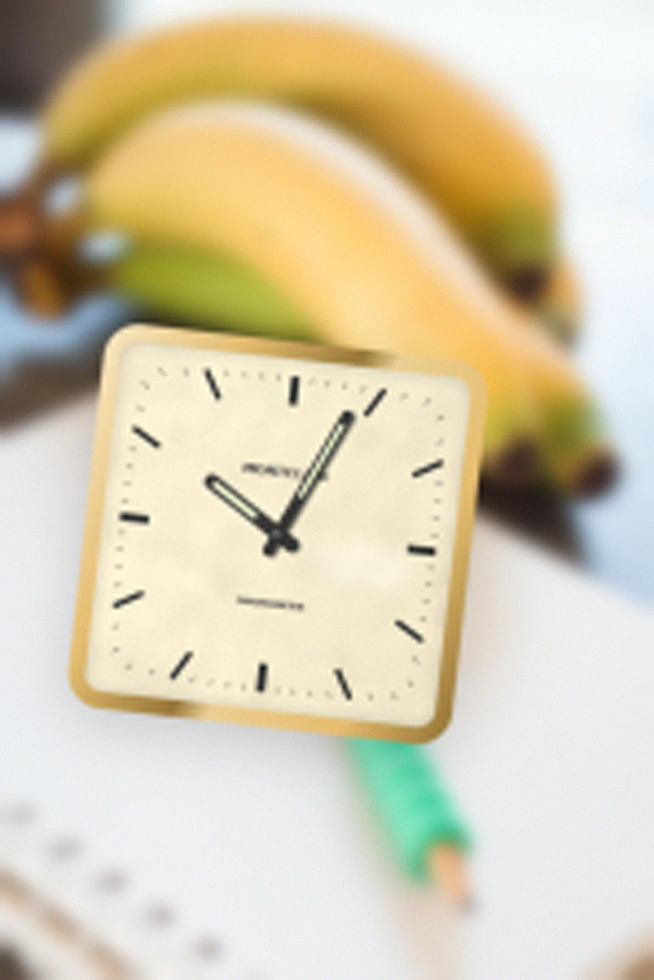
10:04
